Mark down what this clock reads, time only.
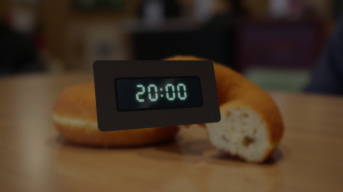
20:00
